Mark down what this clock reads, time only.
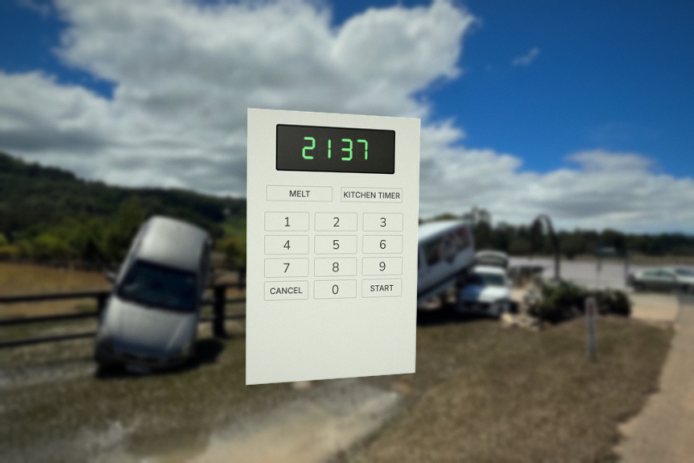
21:37
